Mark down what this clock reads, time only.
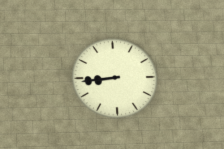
8:44
